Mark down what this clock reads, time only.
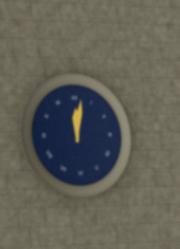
12:02
